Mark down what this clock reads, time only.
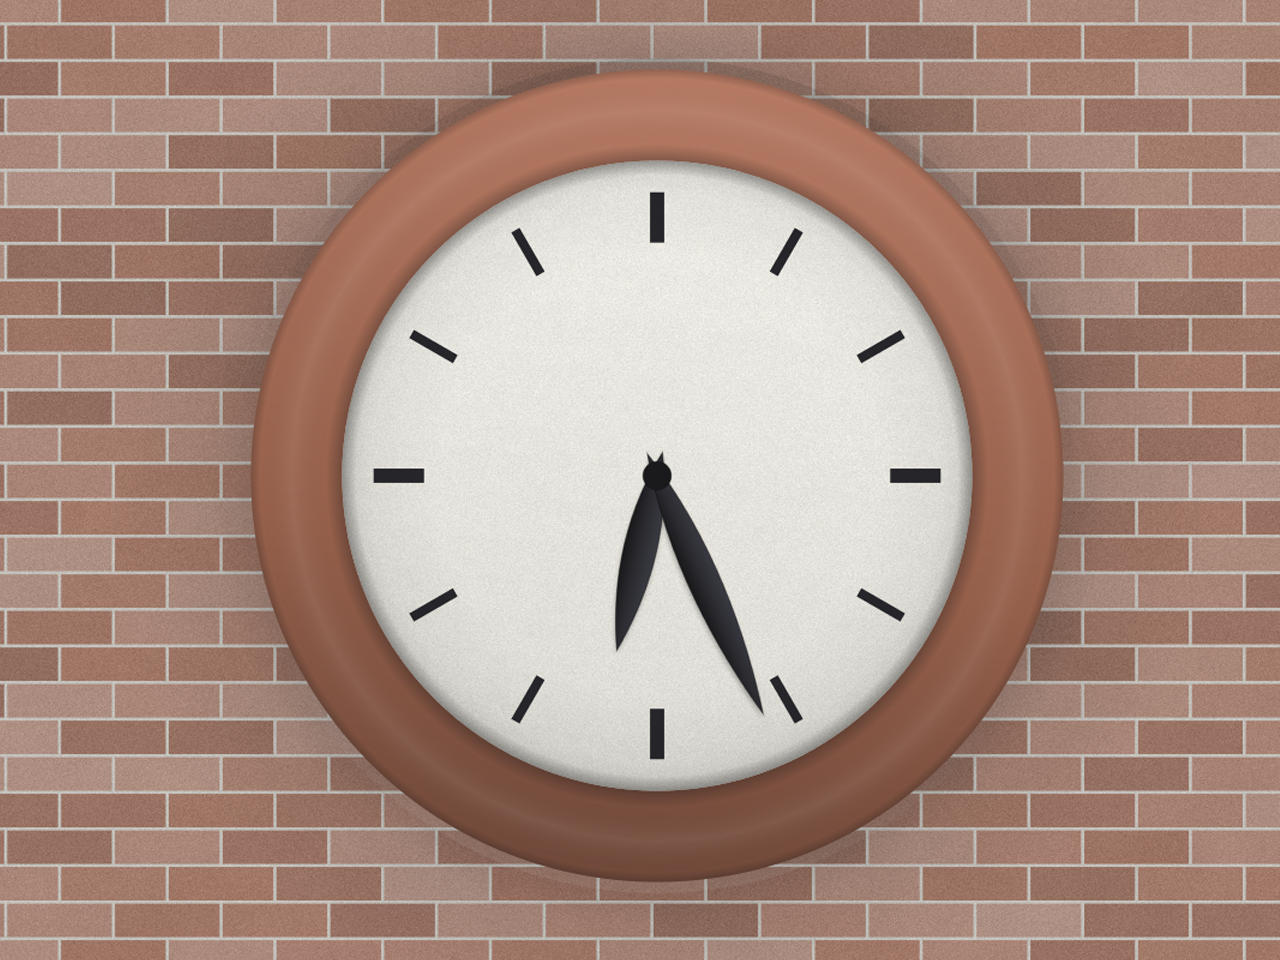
6:26
